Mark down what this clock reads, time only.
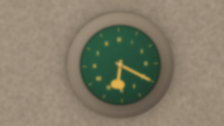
6:20
